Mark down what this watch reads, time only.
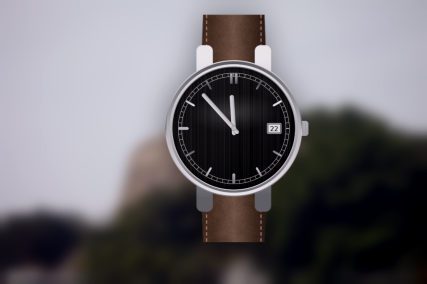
11:53
